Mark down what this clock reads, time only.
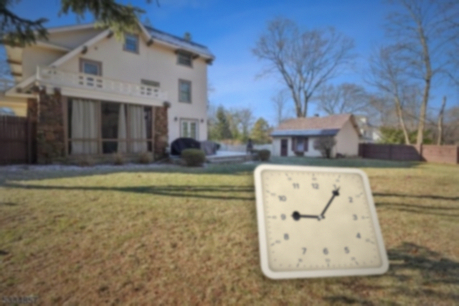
9:06
